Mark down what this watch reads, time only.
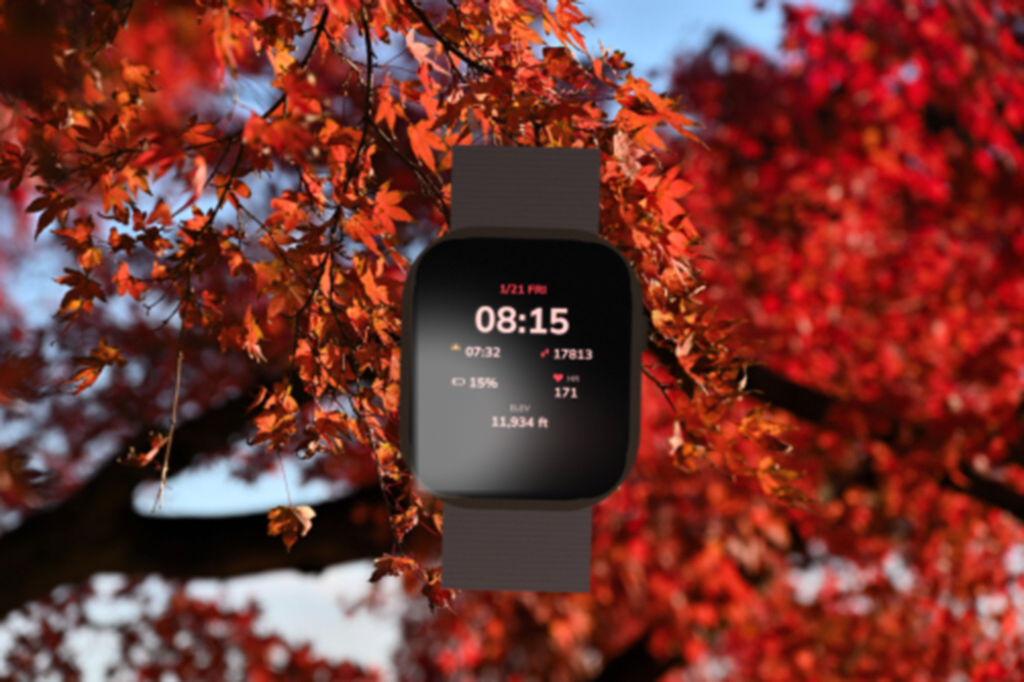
8:15
